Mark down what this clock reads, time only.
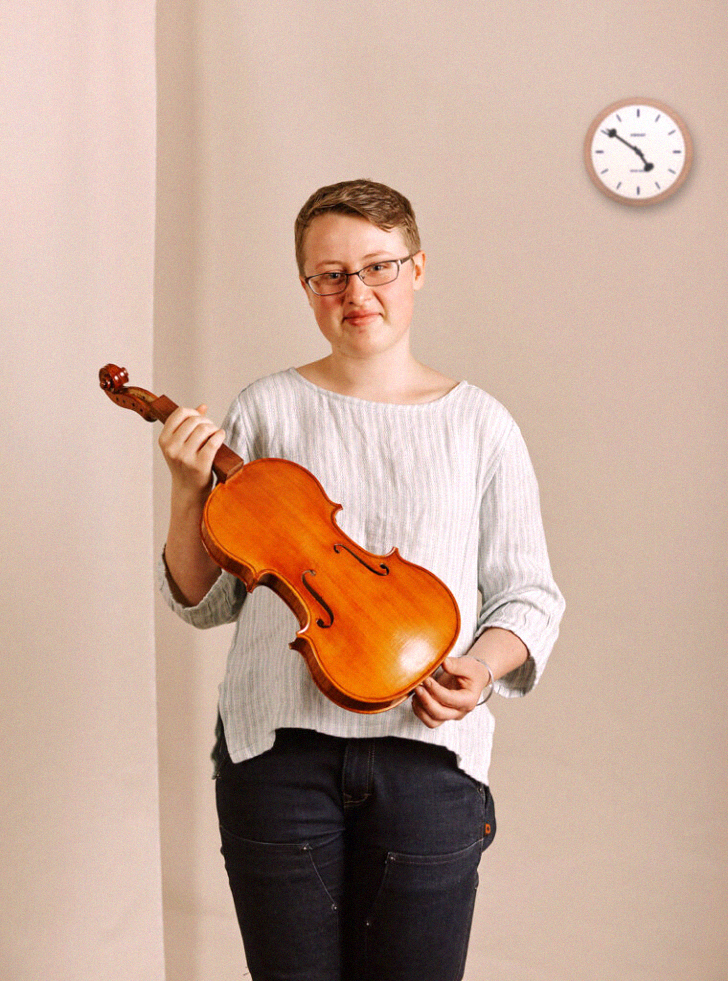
4:51
